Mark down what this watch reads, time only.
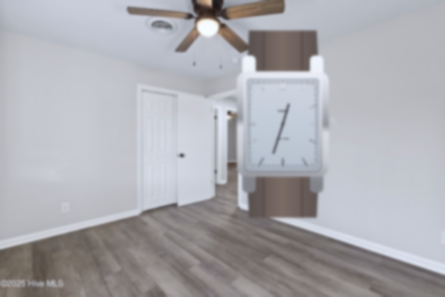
12:33
